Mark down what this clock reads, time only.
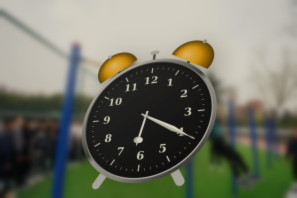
6:20
